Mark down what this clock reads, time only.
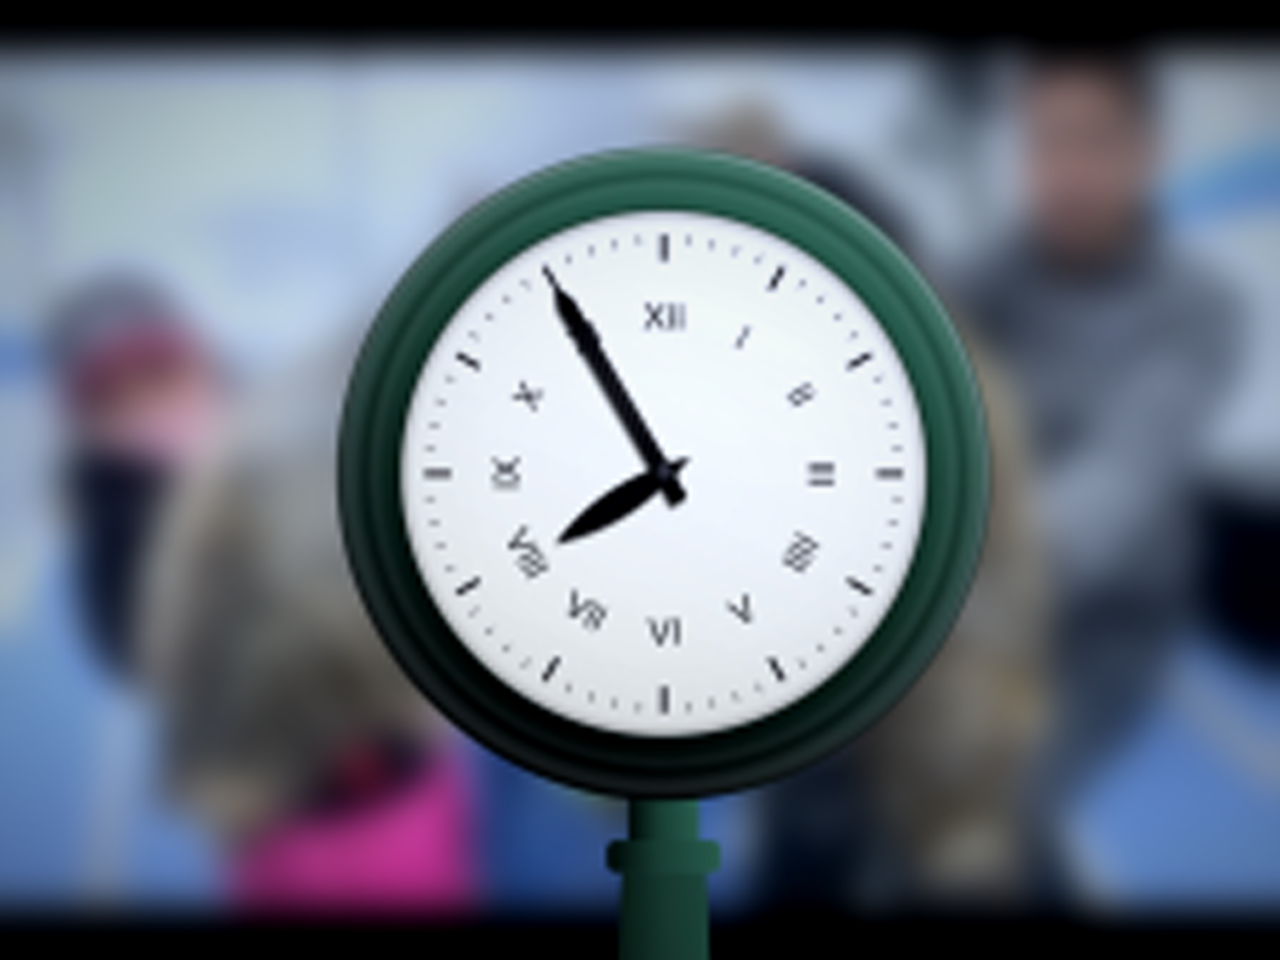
7:55
